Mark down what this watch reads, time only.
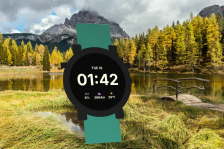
1:42
